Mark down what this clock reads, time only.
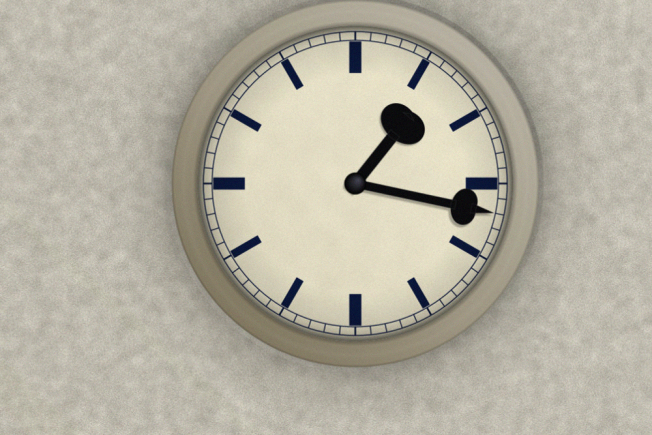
1:17
